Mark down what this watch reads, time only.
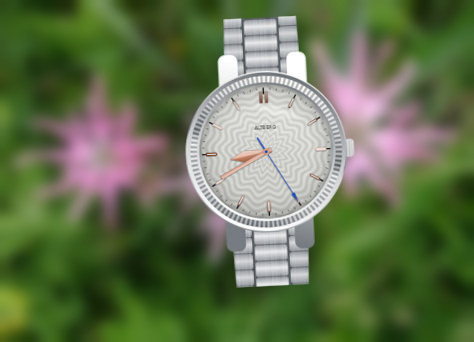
8:40:25
